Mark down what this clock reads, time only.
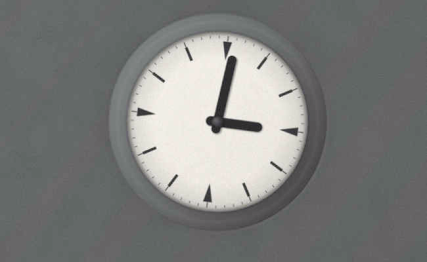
3:01
